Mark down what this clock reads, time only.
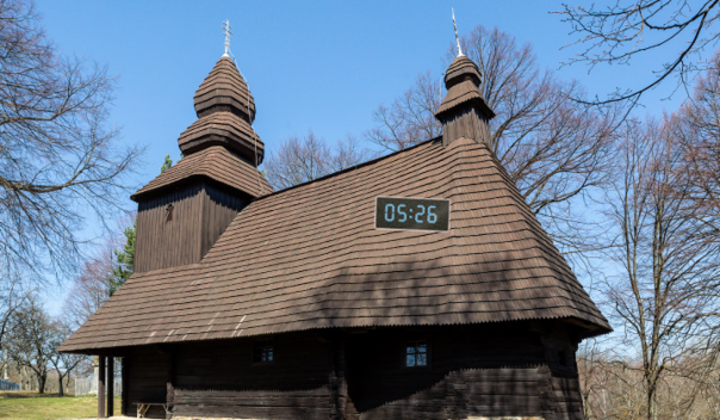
5:26
